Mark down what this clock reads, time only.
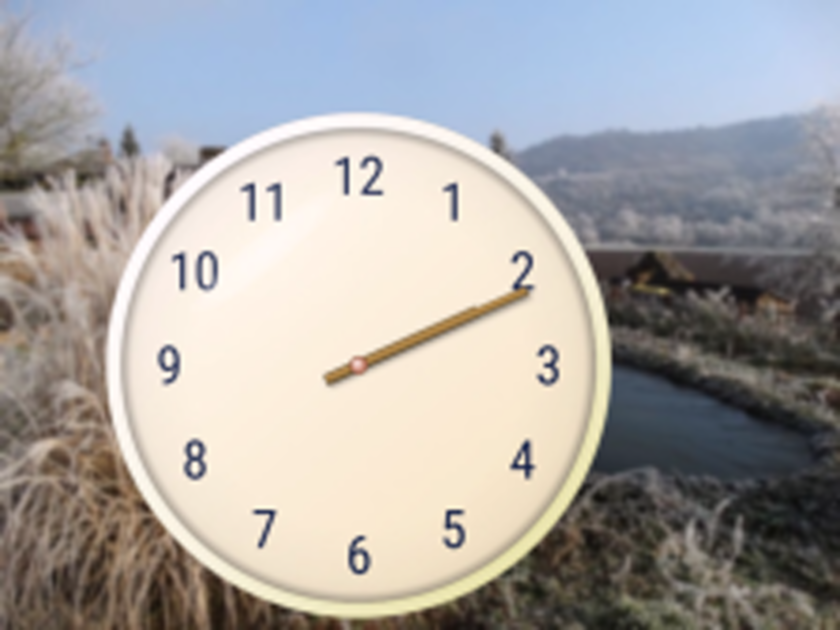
2:11
